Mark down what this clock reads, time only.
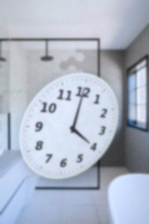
4:00
